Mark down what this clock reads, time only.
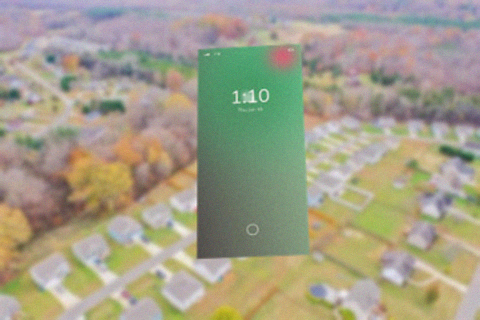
1:10
